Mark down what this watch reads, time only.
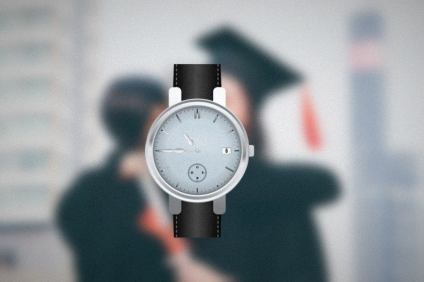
10:45
